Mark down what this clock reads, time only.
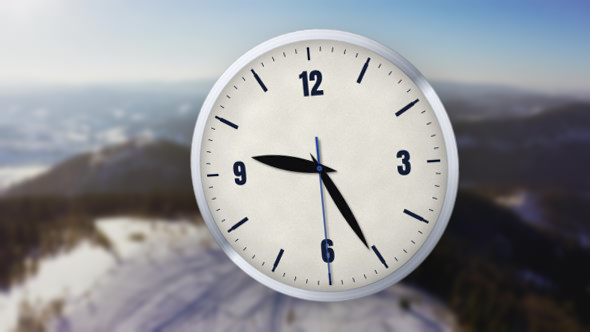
9:25:30
